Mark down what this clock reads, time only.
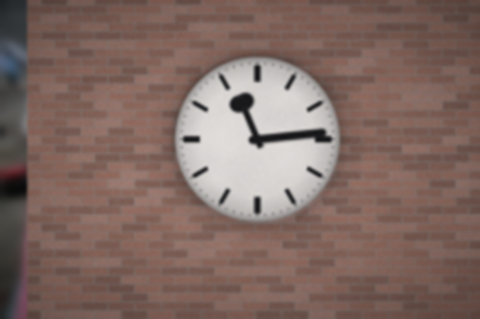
11:14
